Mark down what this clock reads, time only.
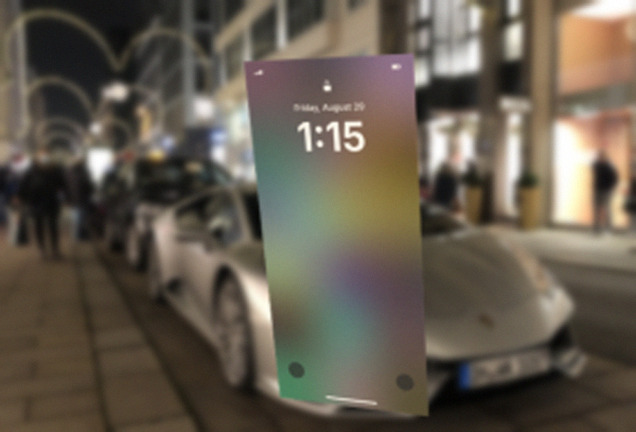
1:15
